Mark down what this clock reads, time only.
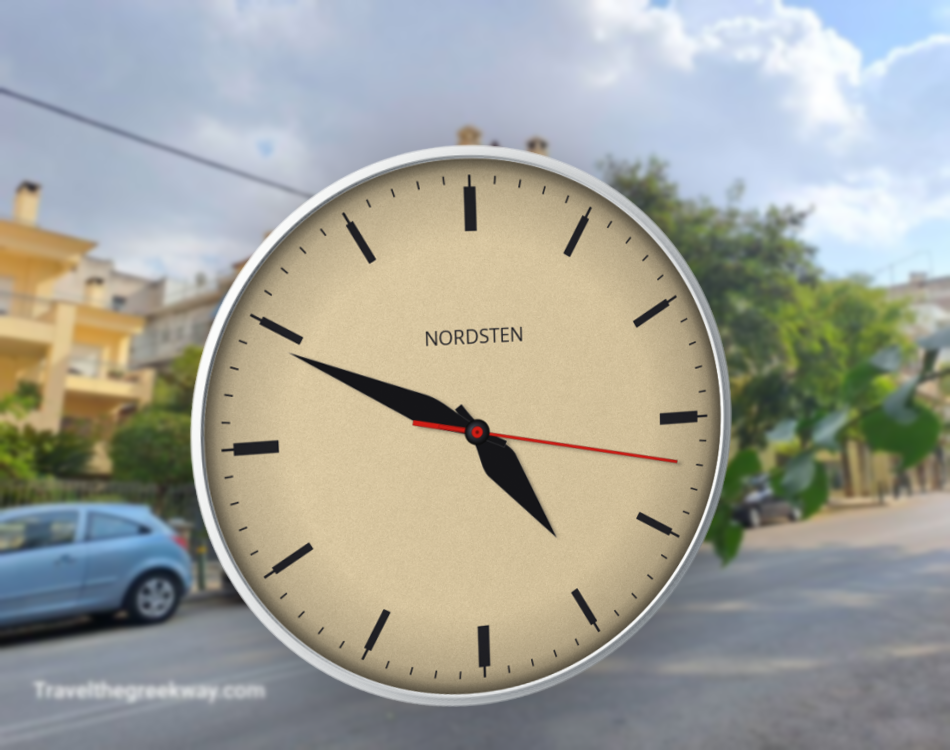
4:49:17
